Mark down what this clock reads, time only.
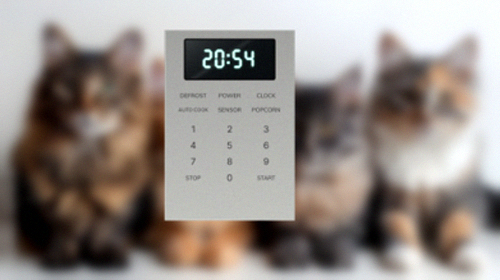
20:54
